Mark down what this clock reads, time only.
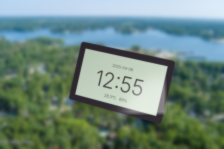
12:55
